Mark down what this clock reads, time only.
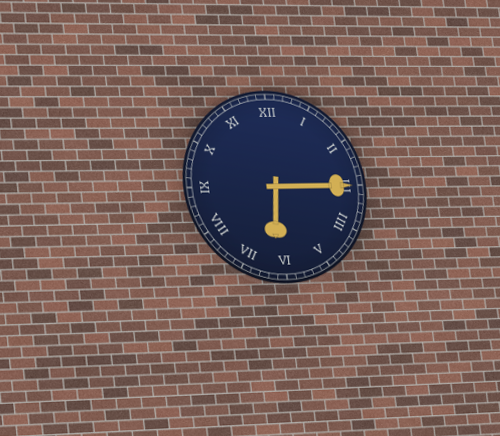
6:15
